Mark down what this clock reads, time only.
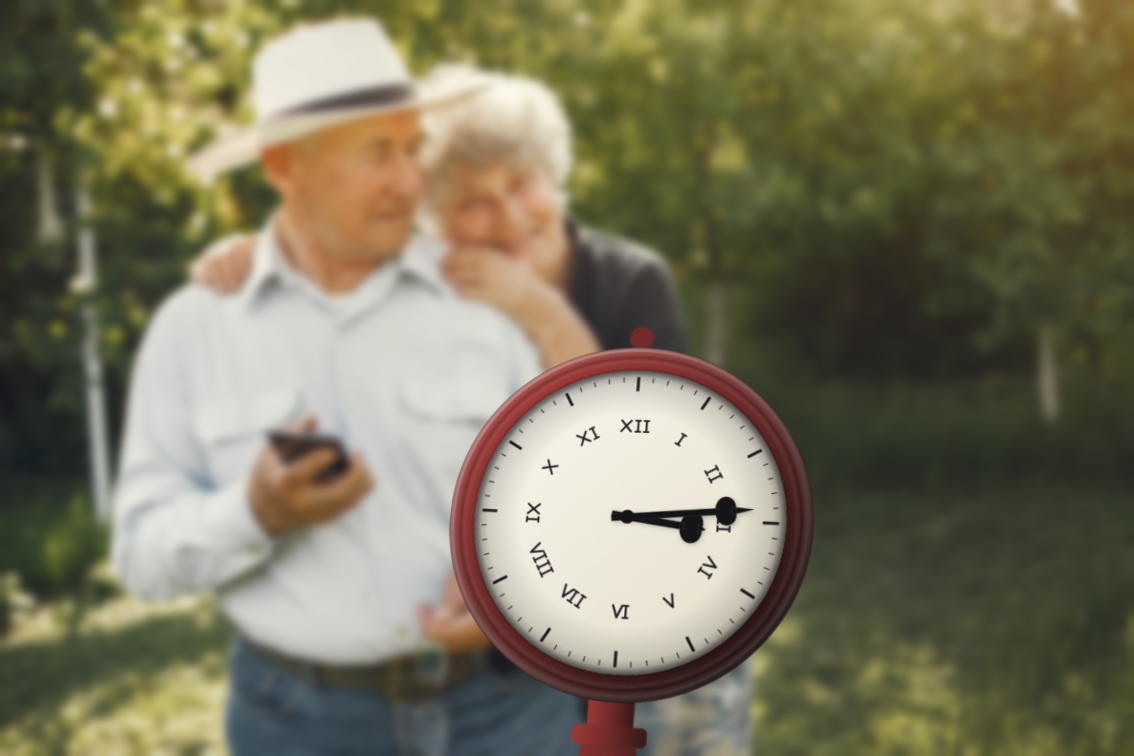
3:14
